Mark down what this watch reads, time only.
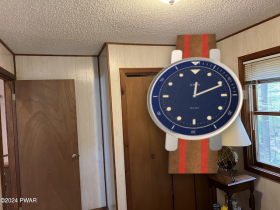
12:11
